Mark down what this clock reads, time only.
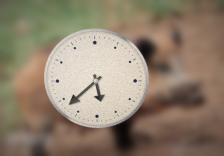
5:38
